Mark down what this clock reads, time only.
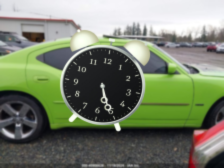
5:26
